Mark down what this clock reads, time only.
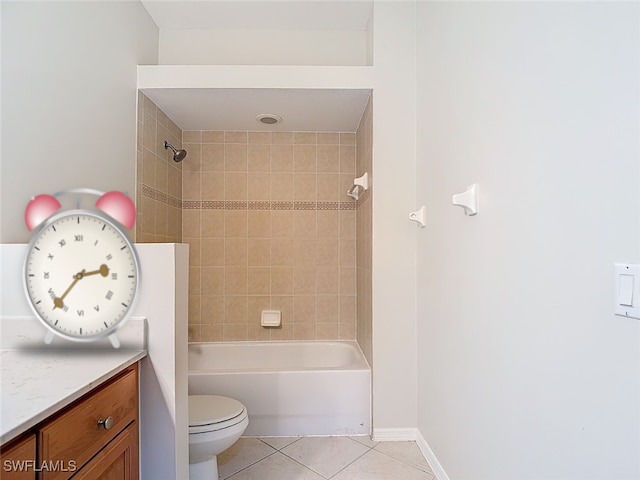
2:37
